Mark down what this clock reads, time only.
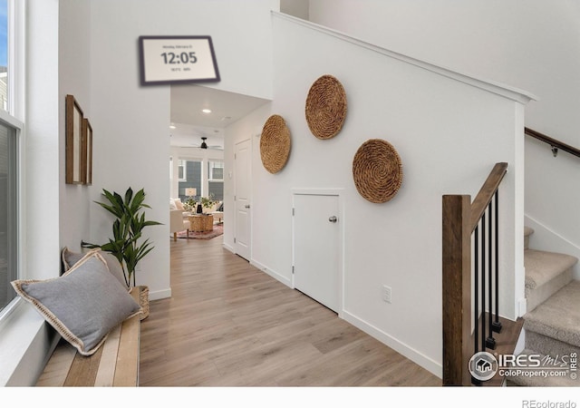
12:05
